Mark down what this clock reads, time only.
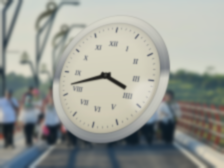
3:42
